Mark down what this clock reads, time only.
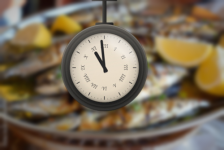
10:59
